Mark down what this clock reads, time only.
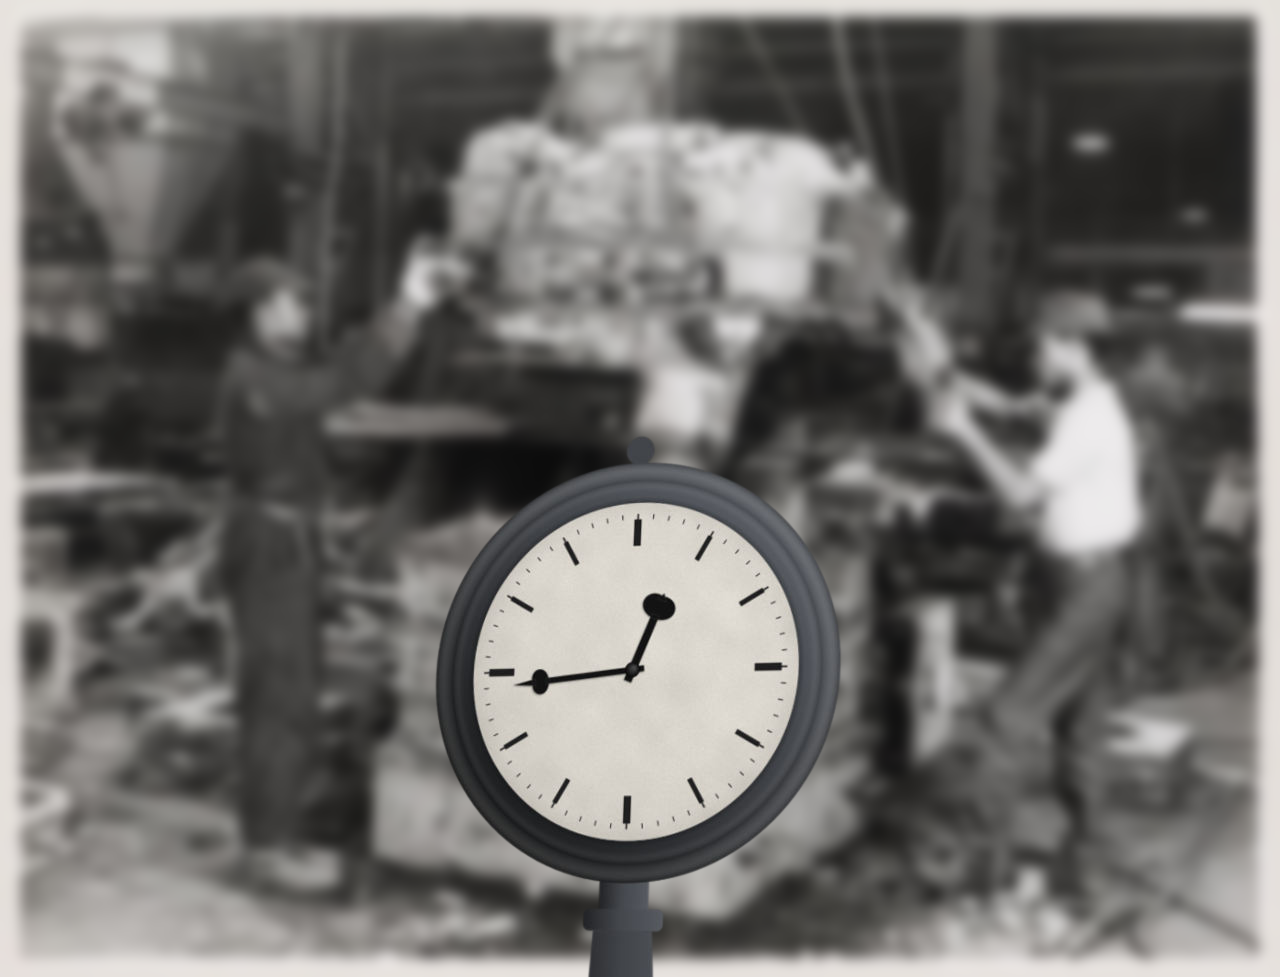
12:44
